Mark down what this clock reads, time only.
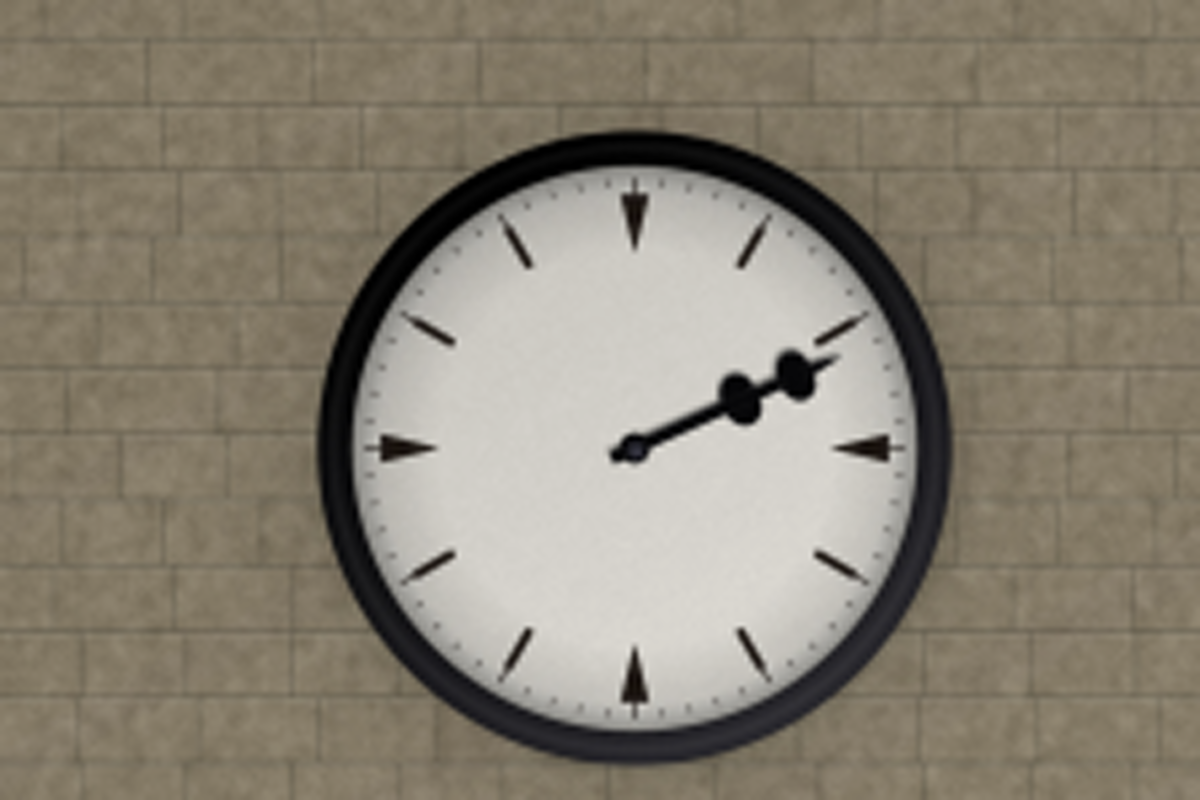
2:11
